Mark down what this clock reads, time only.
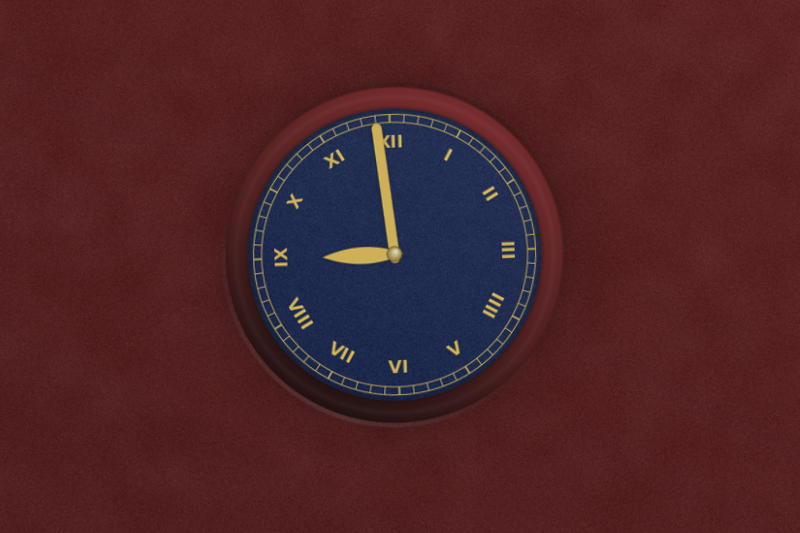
8:59
